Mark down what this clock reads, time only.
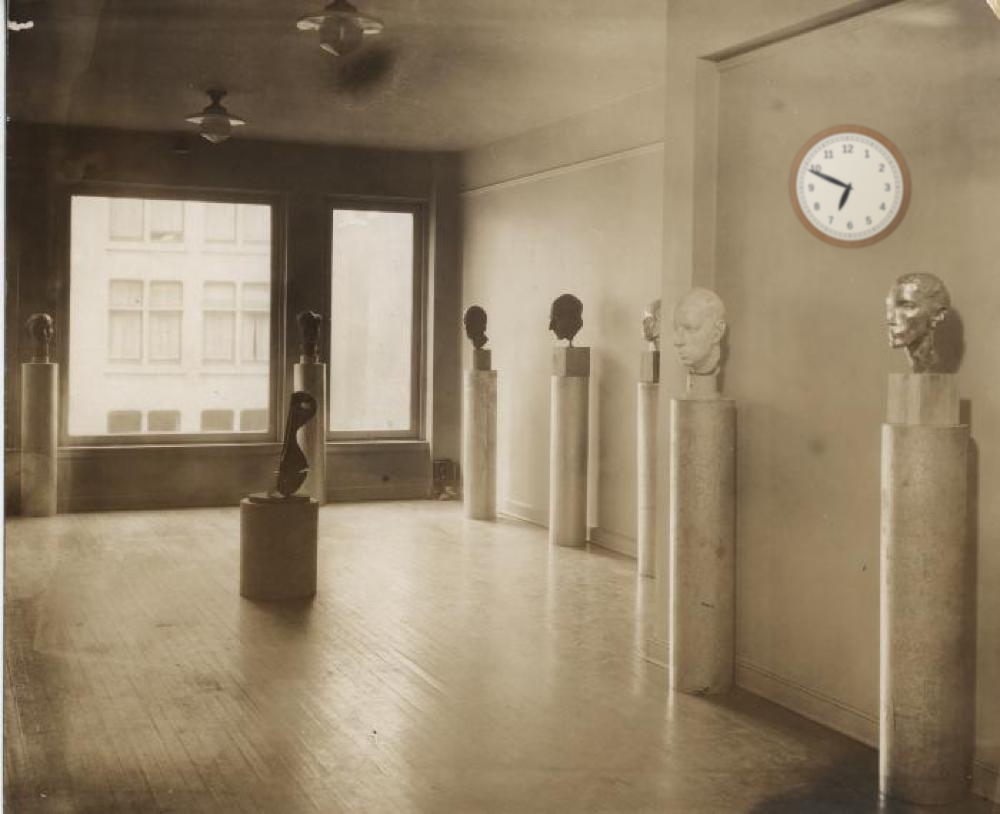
6:49
